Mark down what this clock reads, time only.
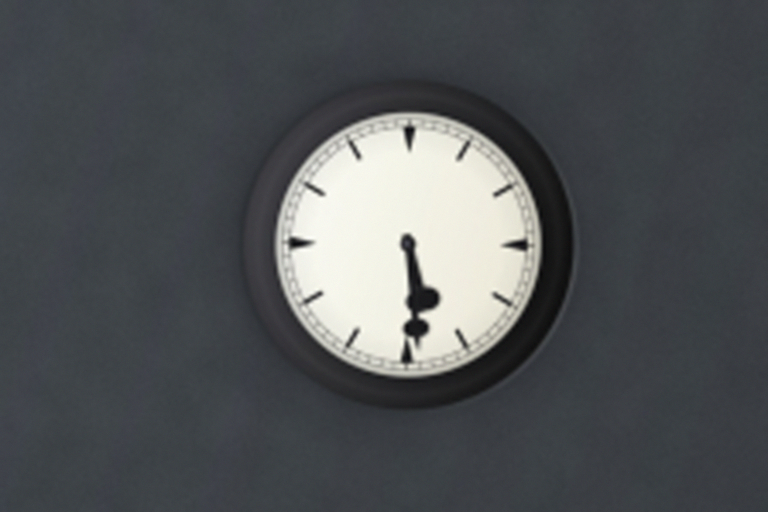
5:29
